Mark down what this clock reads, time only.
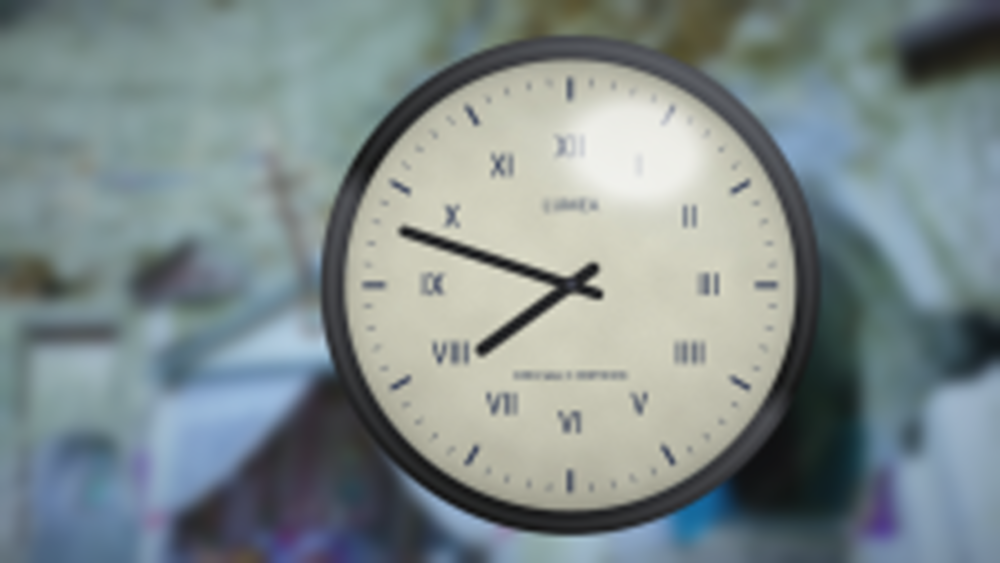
7:48
